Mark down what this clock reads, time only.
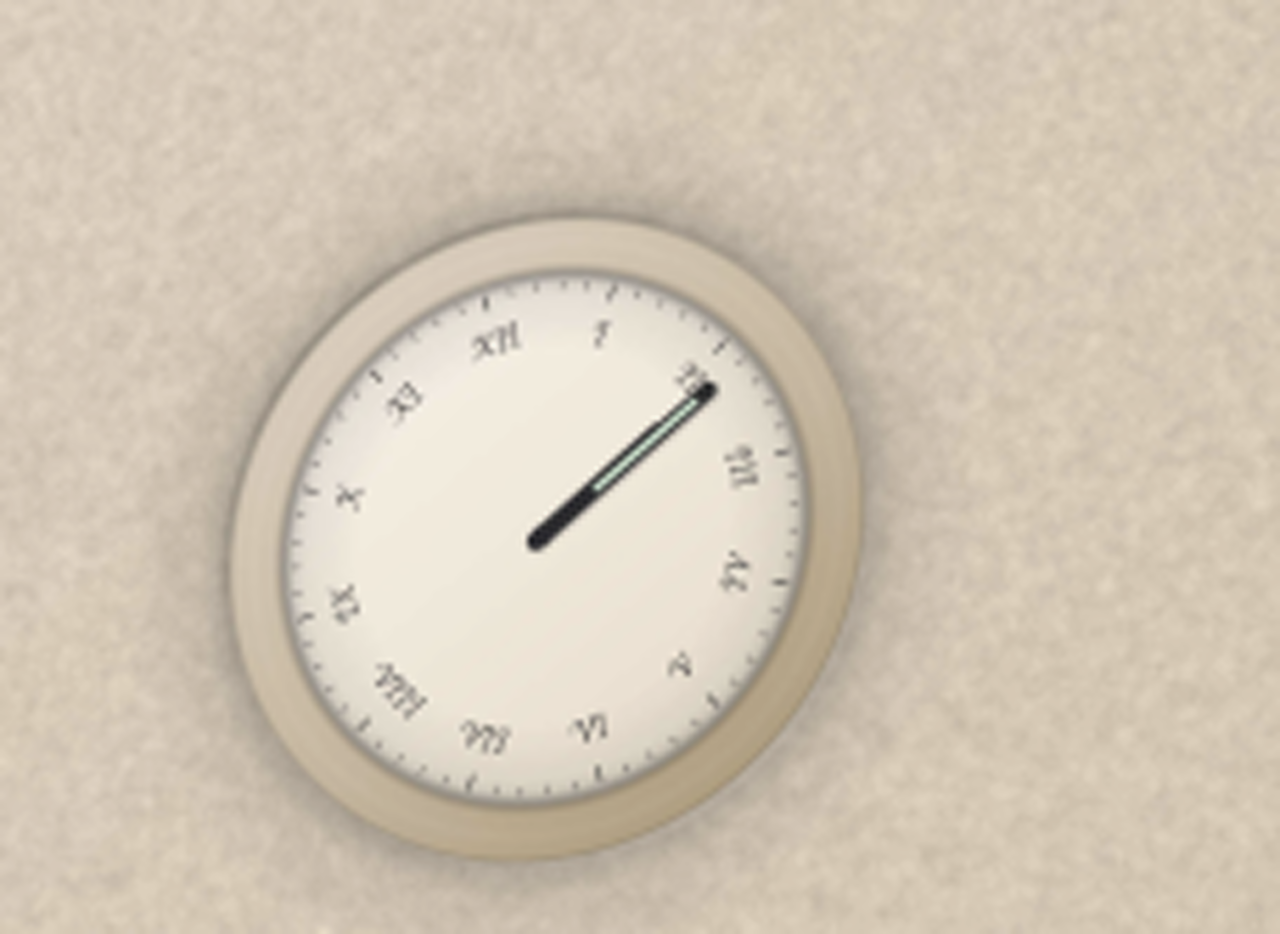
2:11
